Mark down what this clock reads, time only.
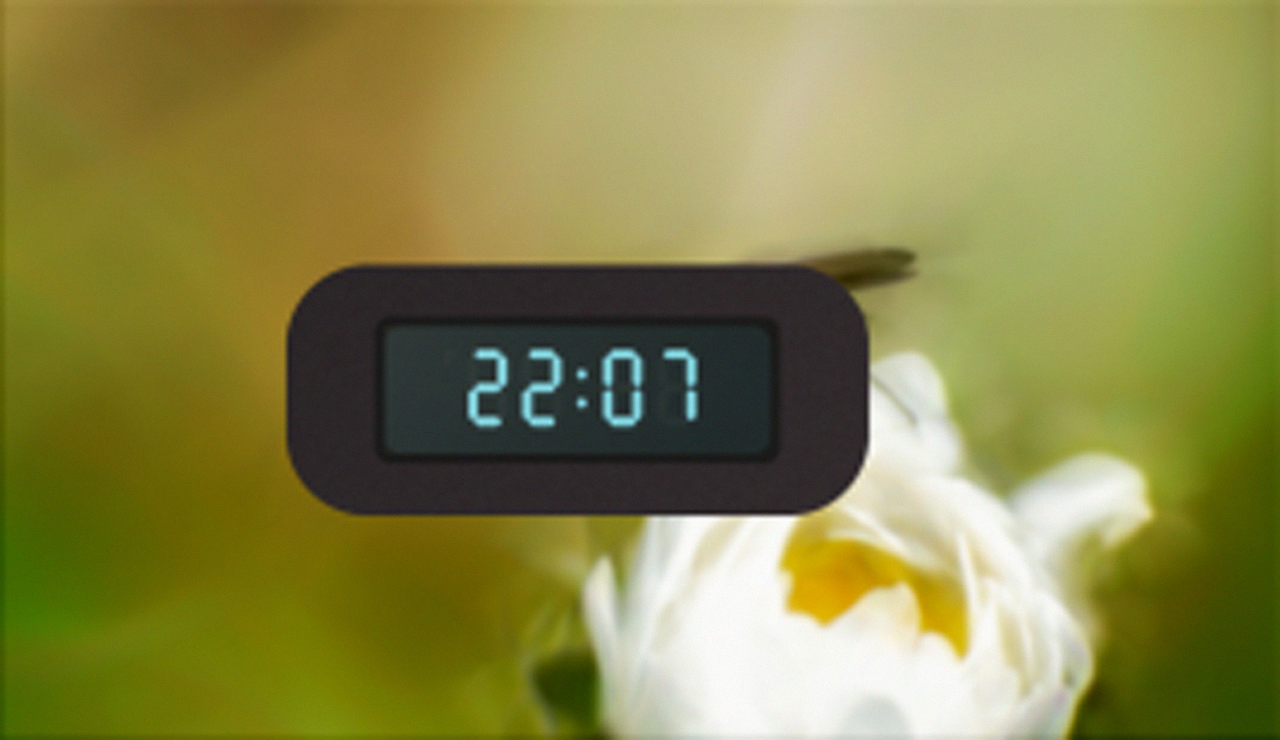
22:07
